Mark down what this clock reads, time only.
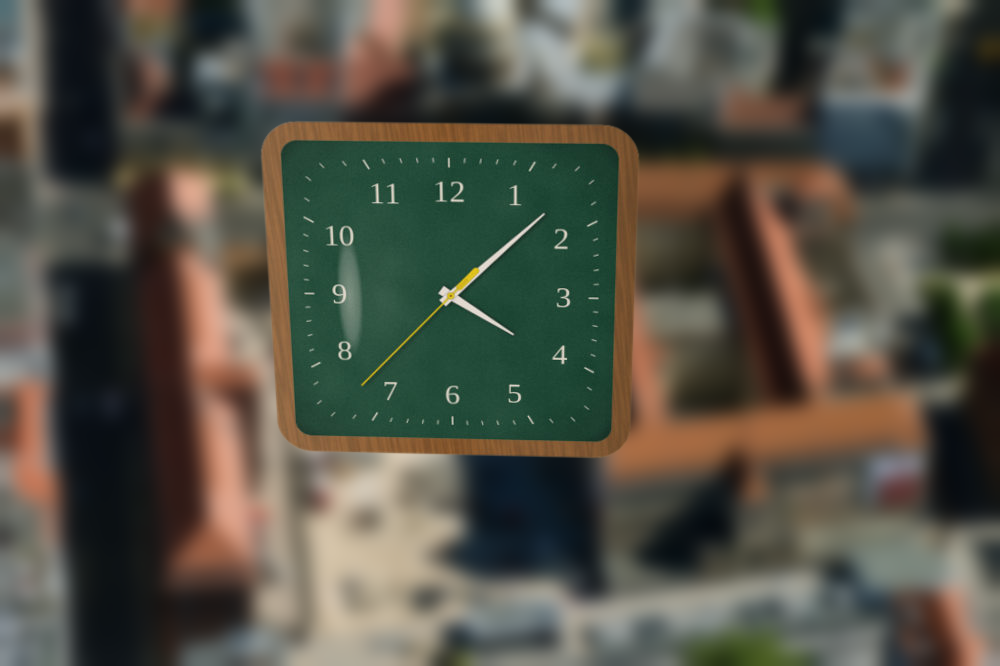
4:07:37
